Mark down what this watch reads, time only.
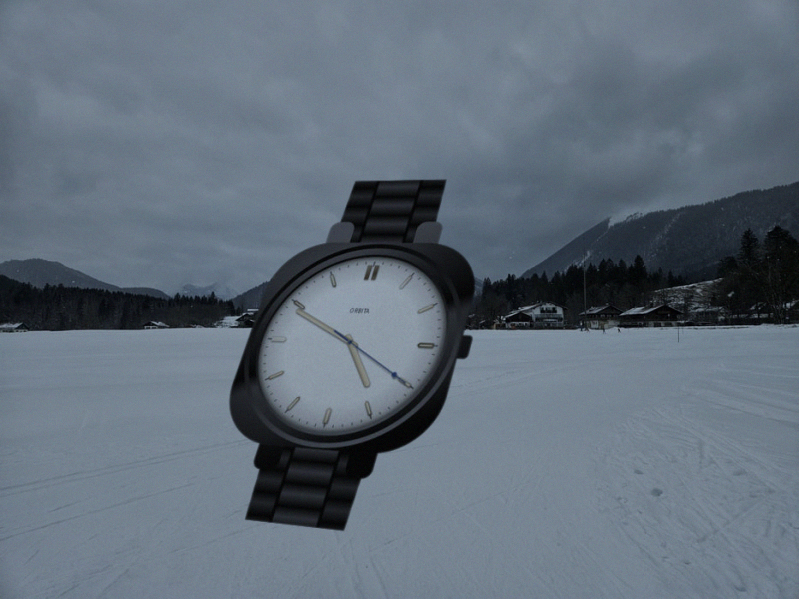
4:49:20
